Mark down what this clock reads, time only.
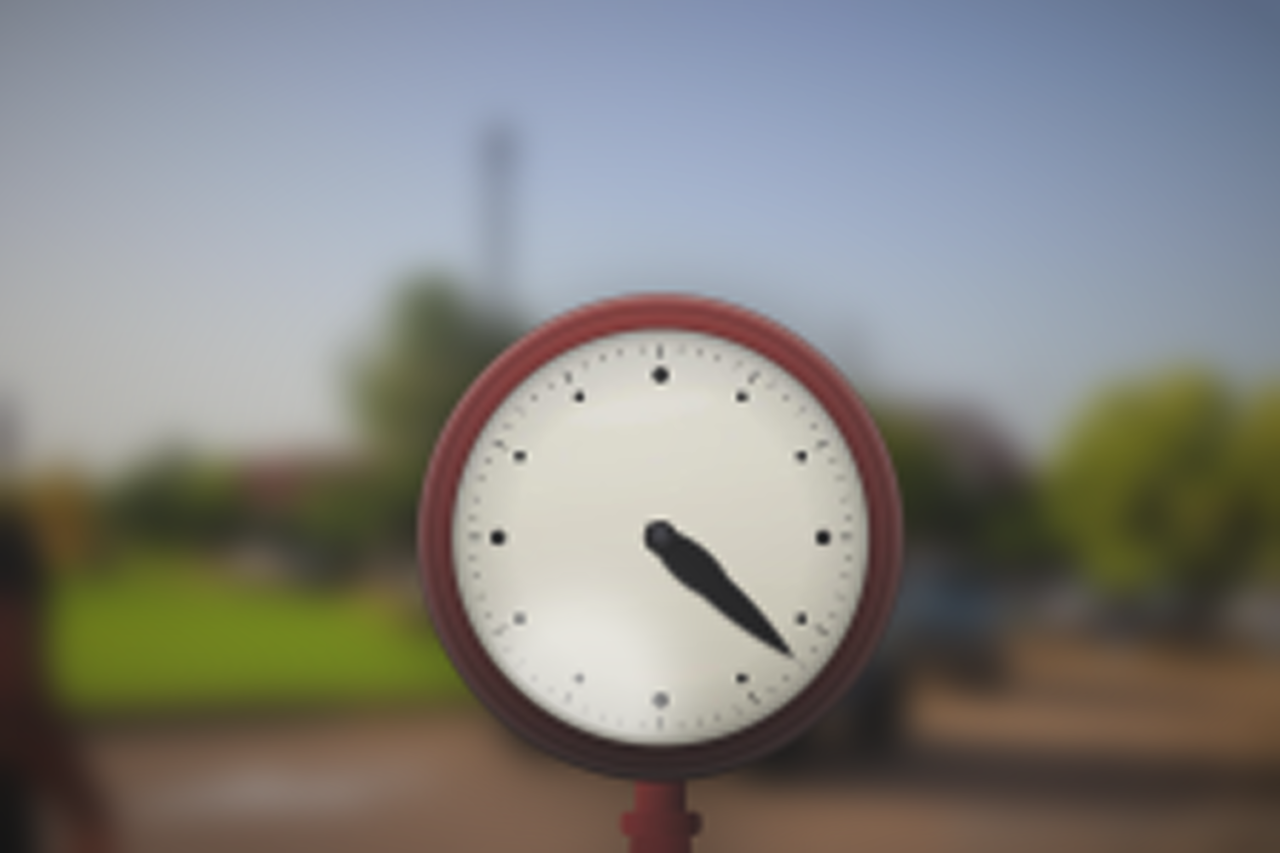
4:22
